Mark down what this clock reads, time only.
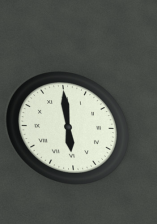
6:00
